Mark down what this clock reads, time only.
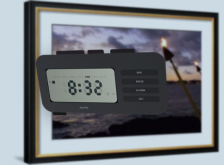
8:32
